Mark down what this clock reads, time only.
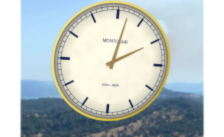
2:02
